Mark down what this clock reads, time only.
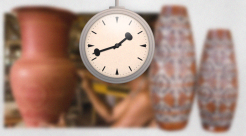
1:42
